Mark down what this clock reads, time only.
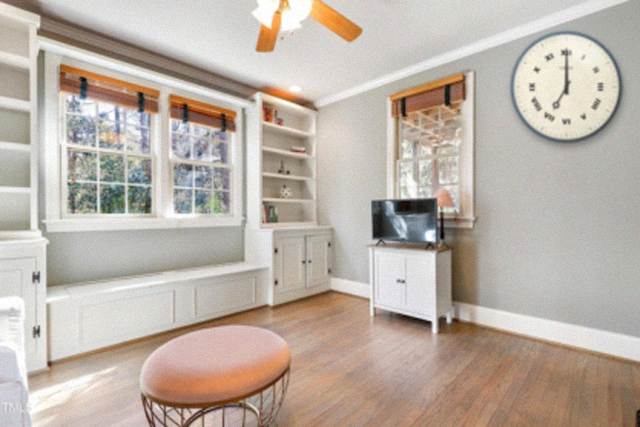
7:00
